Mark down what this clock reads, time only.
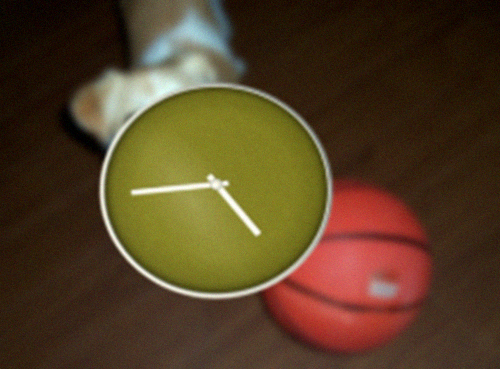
4:44
